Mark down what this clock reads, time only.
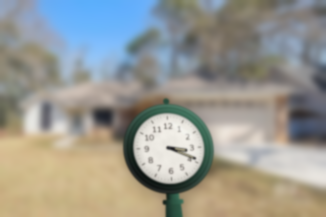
3:19
